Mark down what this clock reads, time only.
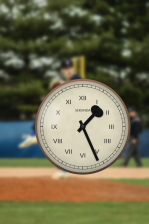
1:26
